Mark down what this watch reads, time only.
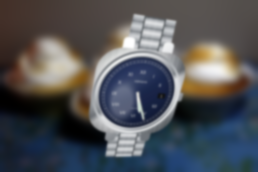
5:26
